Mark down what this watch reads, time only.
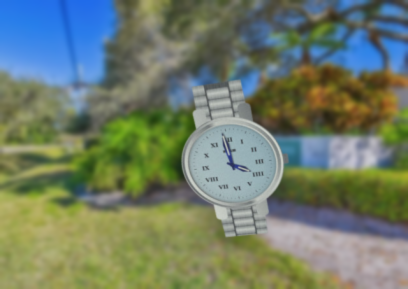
3:59
